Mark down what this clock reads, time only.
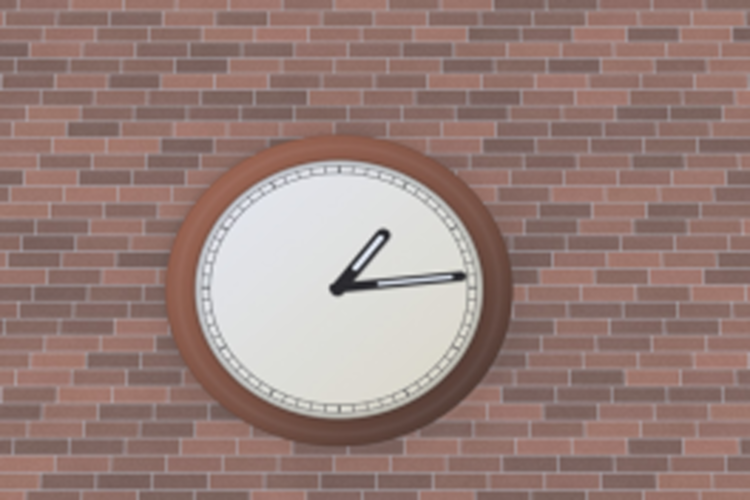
1:14
